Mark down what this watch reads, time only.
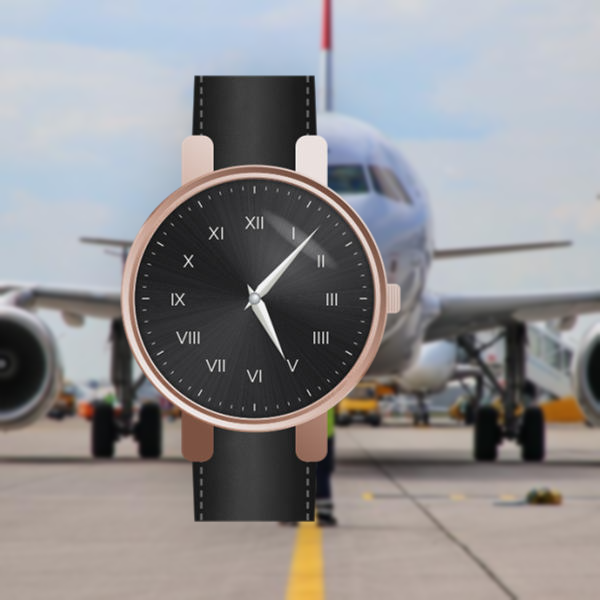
5:07
